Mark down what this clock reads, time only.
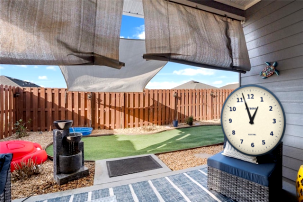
12:57
